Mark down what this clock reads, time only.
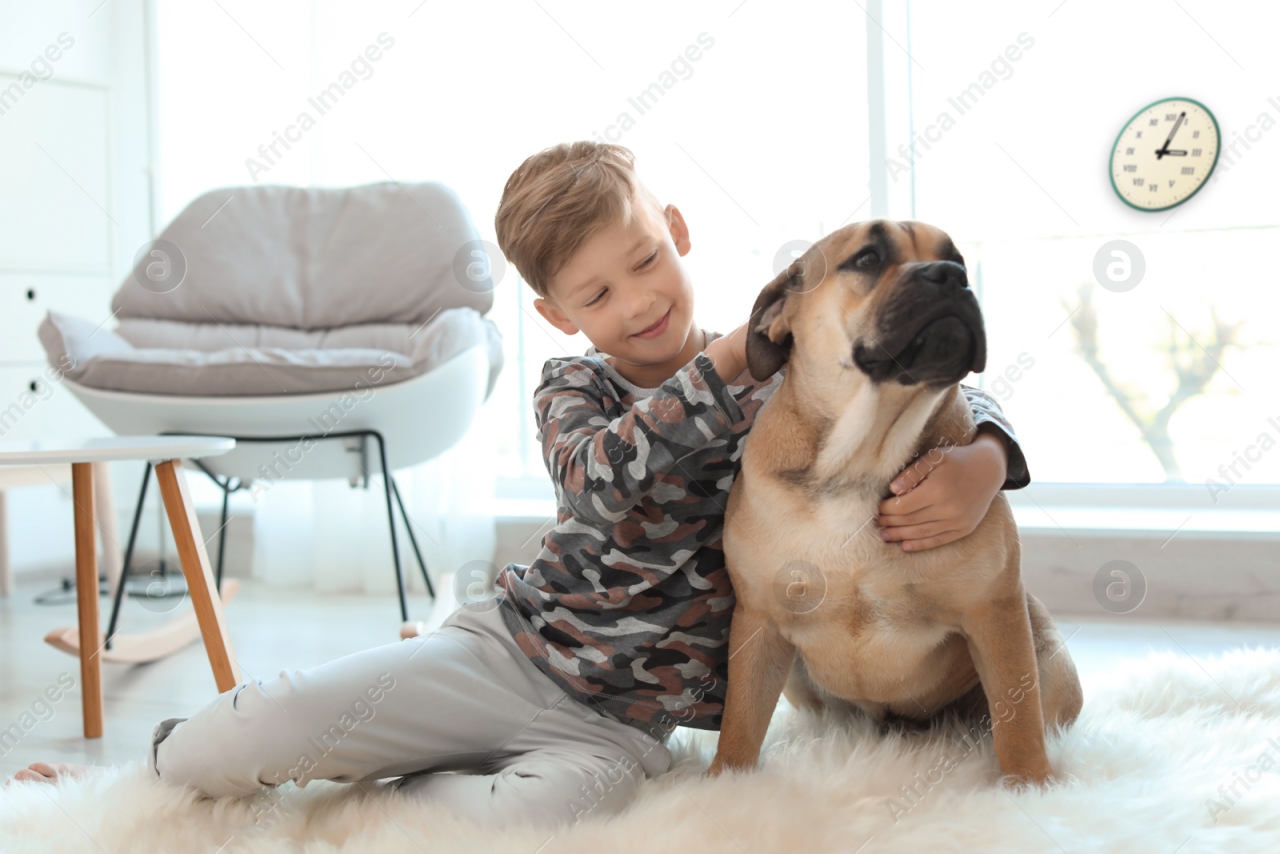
3:03
